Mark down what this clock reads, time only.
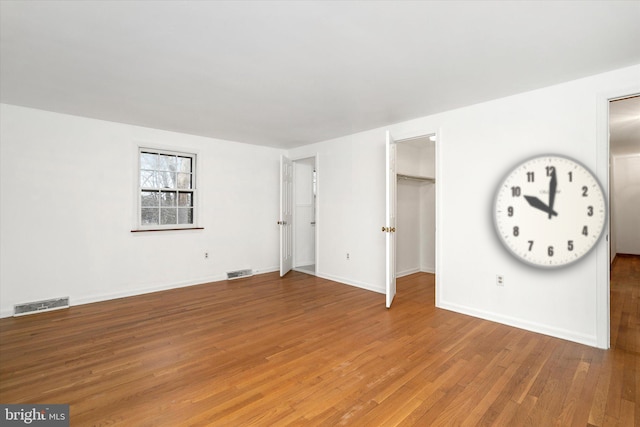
10:01
